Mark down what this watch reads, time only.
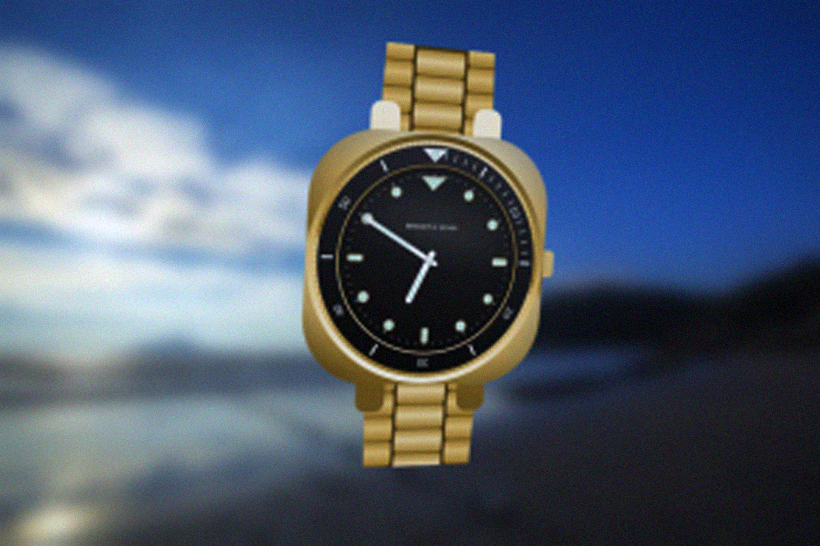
6:50
